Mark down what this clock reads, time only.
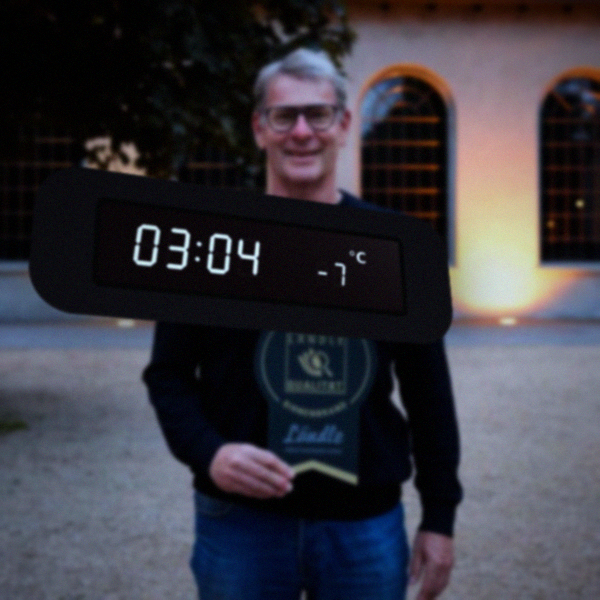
3:04
